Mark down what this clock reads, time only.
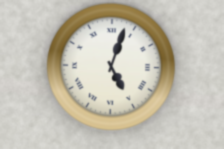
5:03
